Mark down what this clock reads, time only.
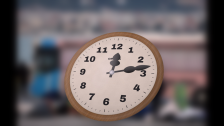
12:13
